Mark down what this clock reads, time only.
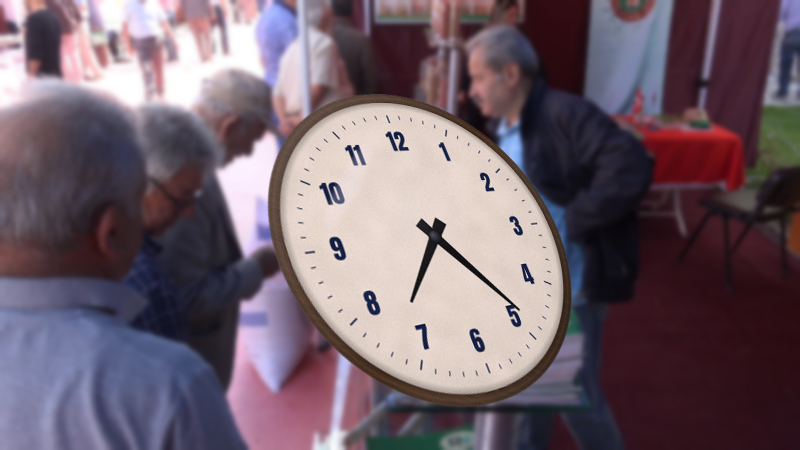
7:24
